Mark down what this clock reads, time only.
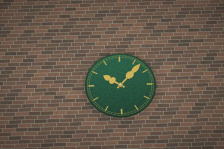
10:07
